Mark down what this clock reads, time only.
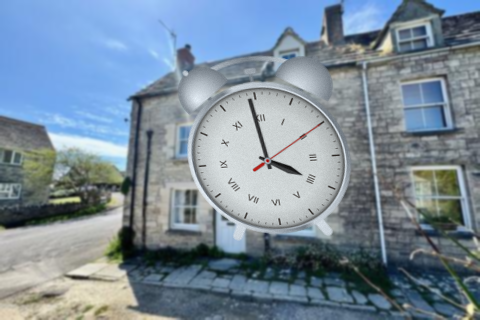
3:59:10
